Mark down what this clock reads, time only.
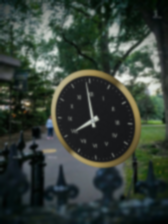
7:59
